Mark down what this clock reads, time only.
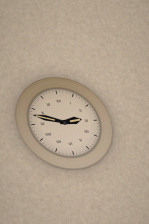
2:48
